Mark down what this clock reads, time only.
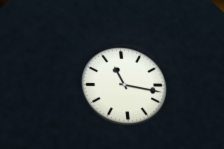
11:17
